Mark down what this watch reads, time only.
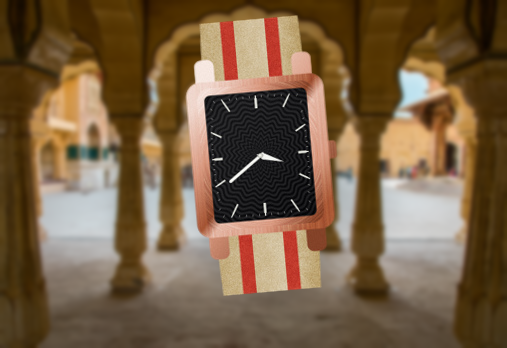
3:39
